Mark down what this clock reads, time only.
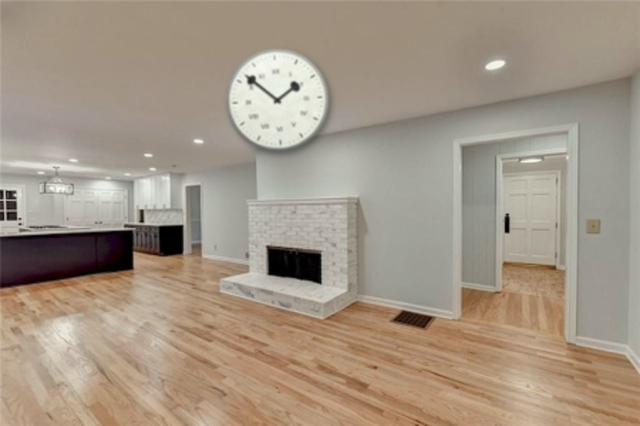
1:52
